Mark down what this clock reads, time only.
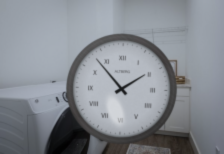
1:53
